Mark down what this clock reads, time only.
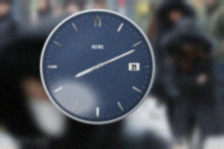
8:11
